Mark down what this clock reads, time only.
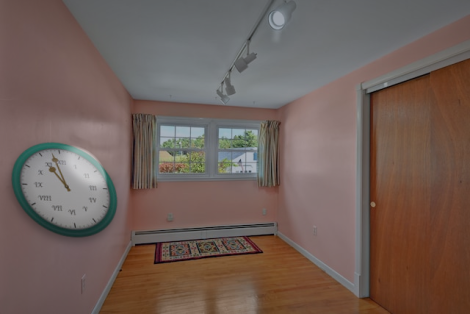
10:58
